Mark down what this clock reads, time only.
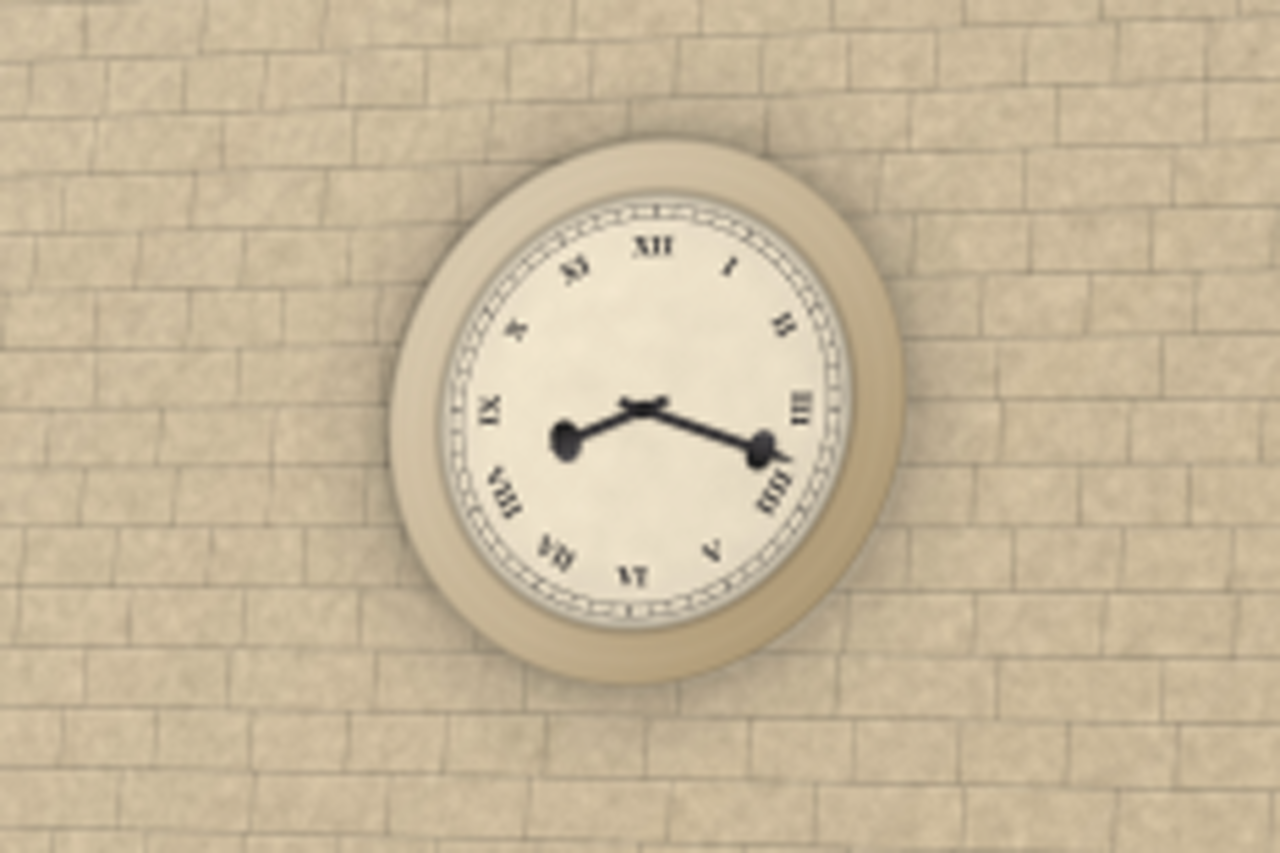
8:18
